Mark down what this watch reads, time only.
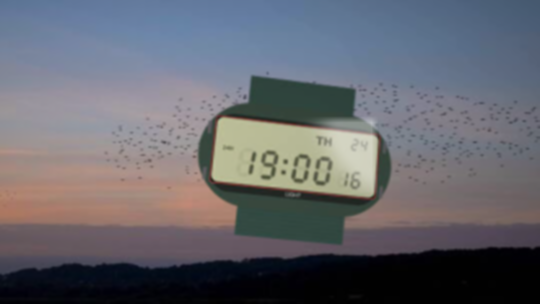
19:00:16
